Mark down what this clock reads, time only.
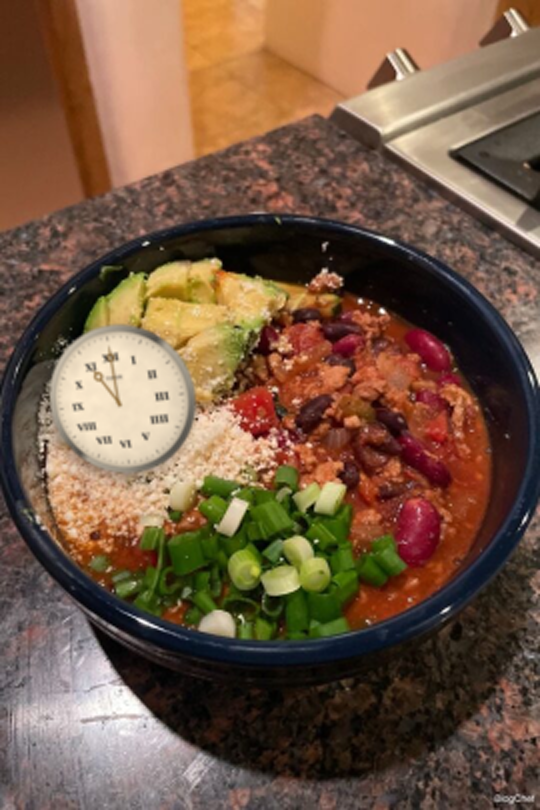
11:00
